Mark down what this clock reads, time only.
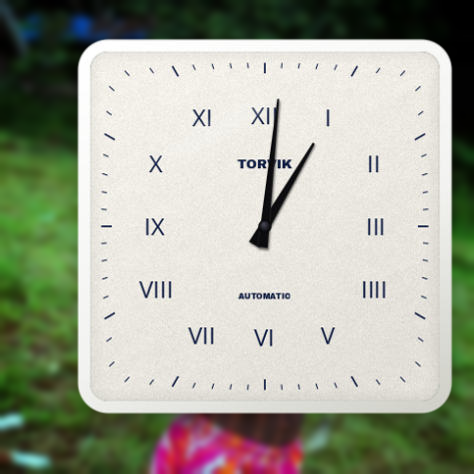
1:01
